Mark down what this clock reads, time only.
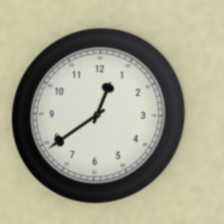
12:39
